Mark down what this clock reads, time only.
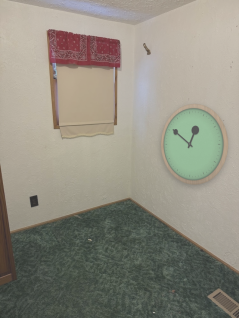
12:51
